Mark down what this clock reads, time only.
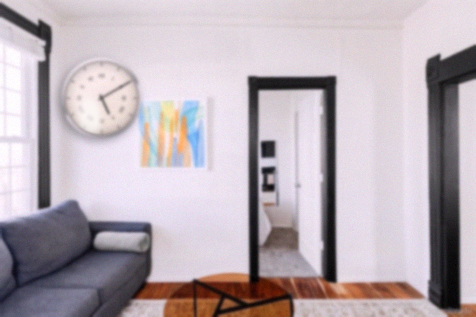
5:10
